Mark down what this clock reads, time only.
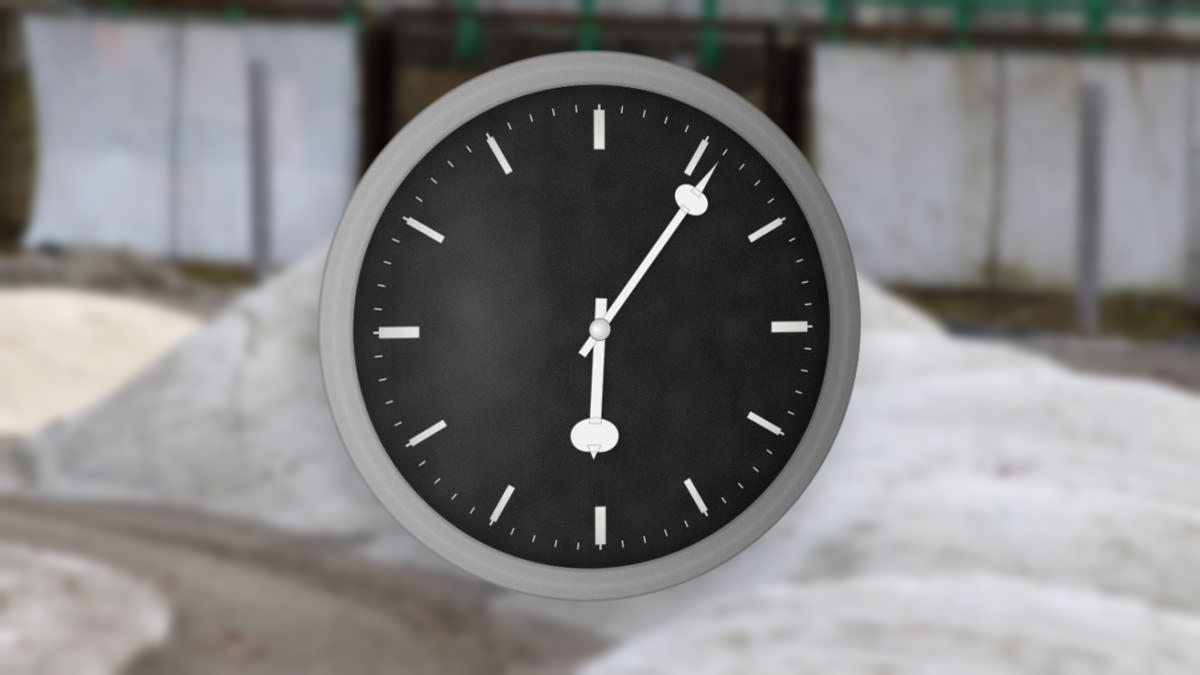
6:06
